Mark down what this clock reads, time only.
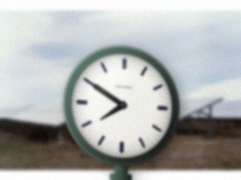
7:50
